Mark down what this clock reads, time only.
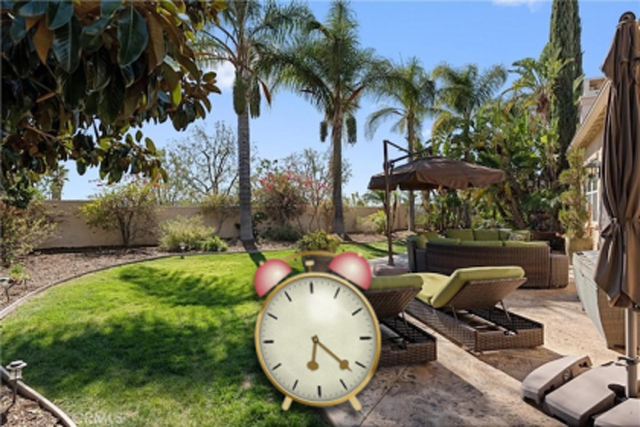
6:22
